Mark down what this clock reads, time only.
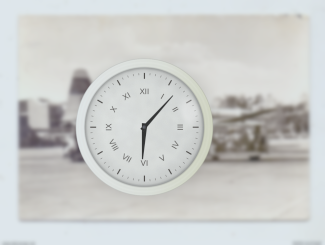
6:07
